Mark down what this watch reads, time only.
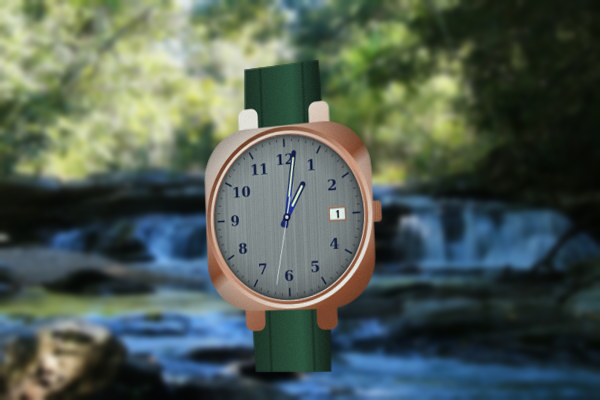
1:01:32
